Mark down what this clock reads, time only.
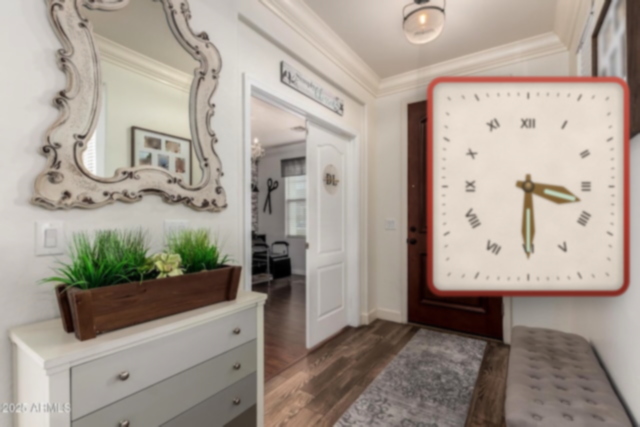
3:30
